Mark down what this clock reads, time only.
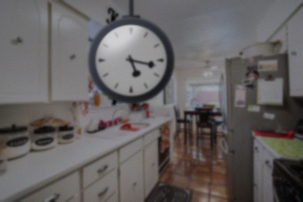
5:17
